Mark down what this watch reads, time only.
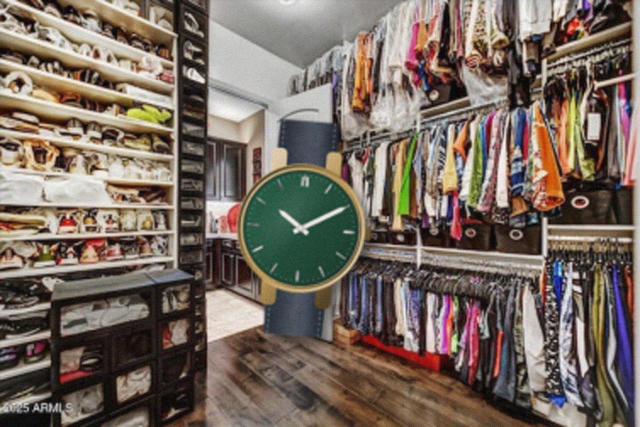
10:10
